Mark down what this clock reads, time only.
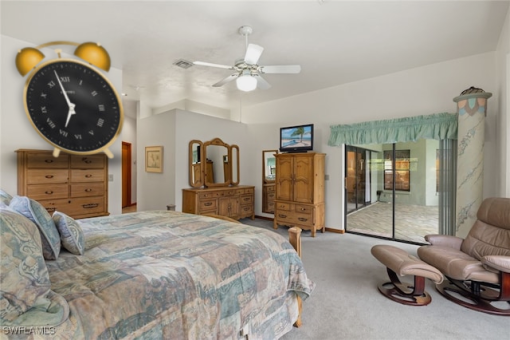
6:58
